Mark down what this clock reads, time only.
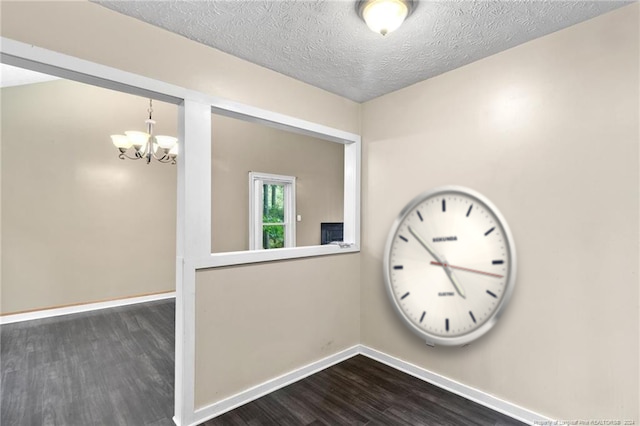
4:52:17
